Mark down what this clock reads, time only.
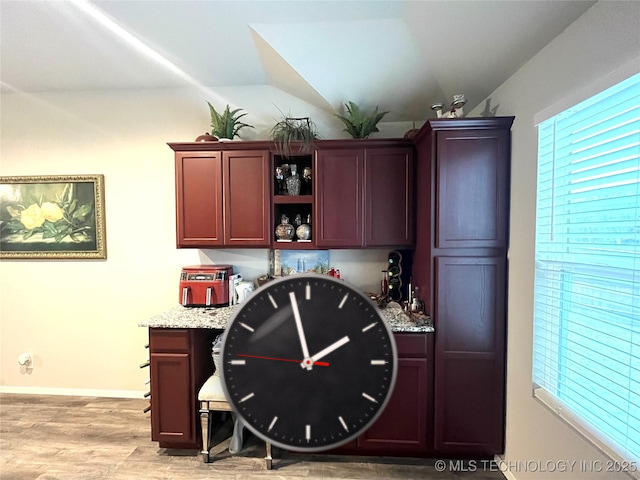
1:57:46
